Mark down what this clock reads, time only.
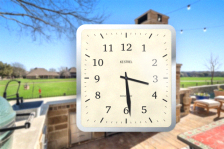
3:29
